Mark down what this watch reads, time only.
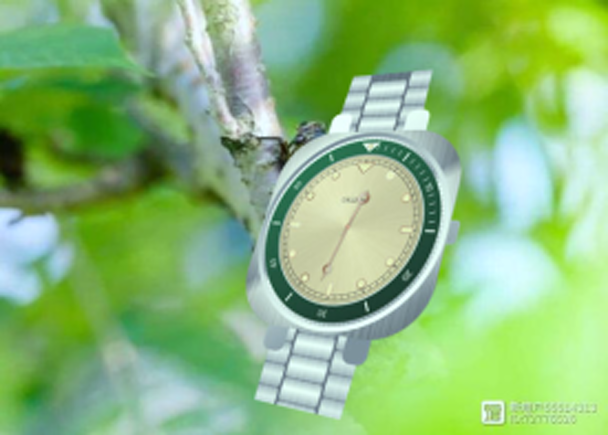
12:32
